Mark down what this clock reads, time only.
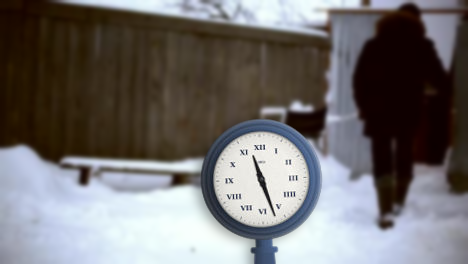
11:27
